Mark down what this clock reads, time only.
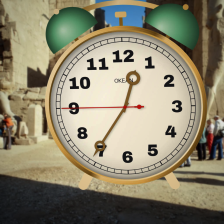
12:35:45
